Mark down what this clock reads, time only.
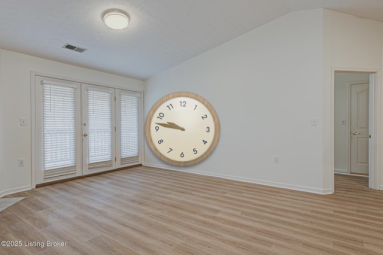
9:47
